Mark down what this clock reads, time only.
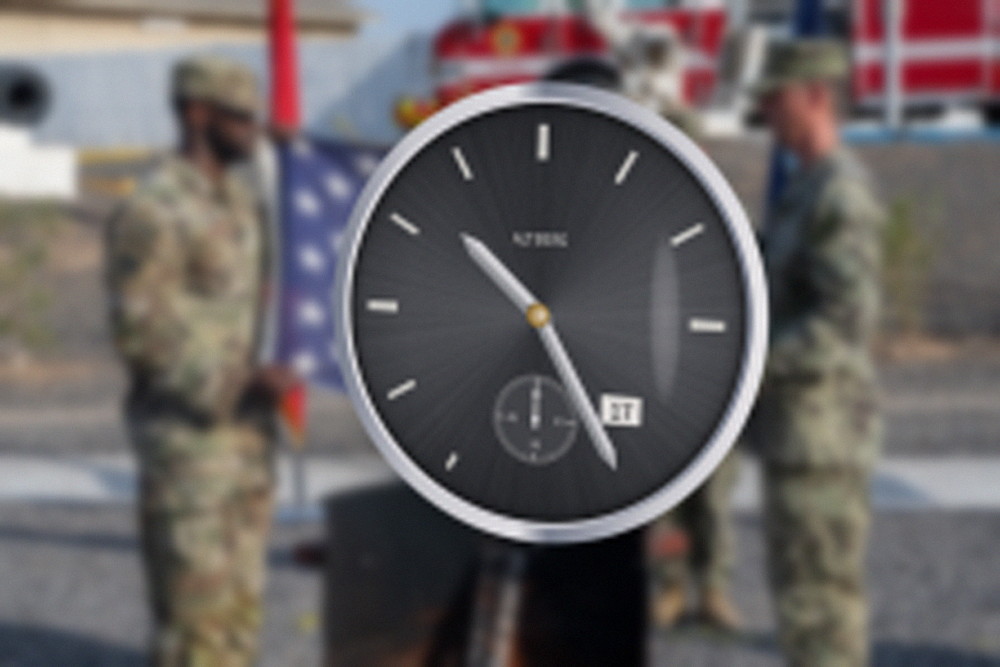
10:25
